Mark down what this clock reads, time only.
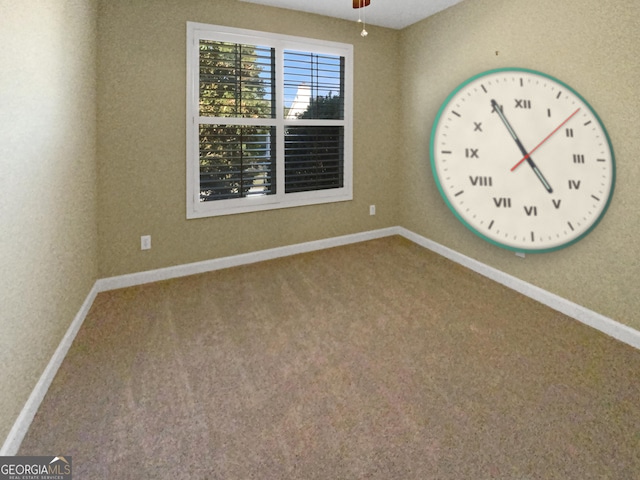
4:55:08
